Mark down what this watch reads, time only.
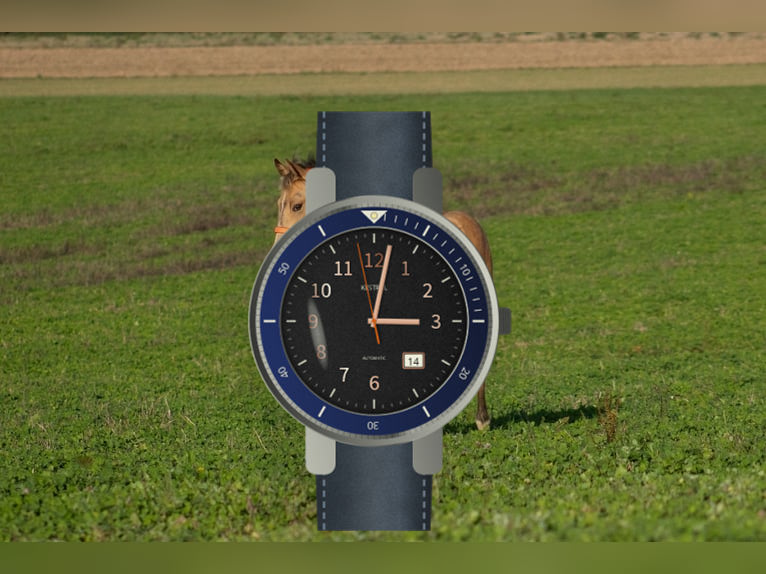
3:01:58
